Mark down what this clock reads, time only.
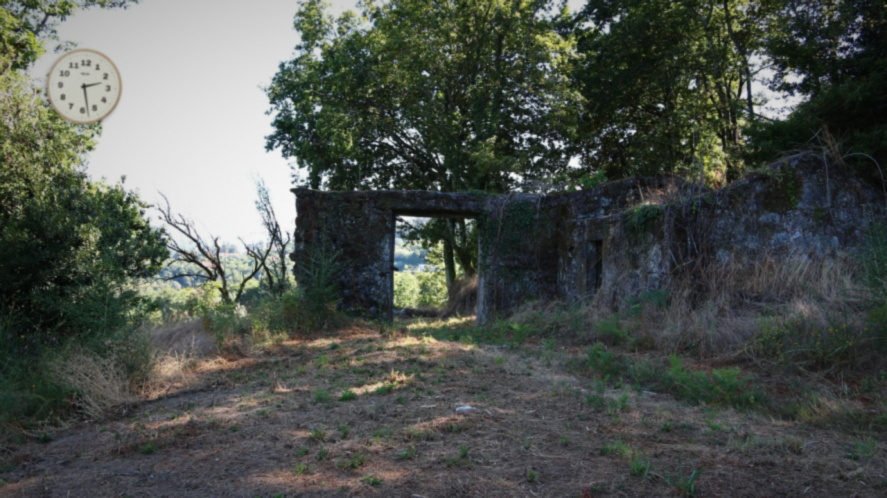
2:28
